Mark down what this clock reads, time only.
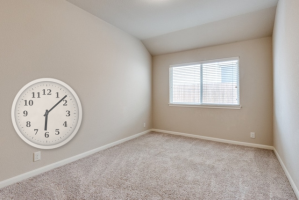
6:08
